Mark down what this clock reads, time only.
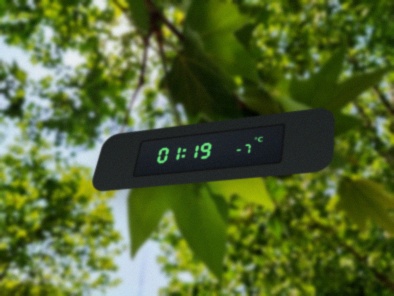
1:19
